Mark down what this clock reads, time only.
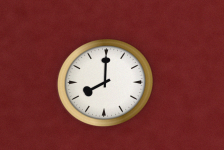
8:00
